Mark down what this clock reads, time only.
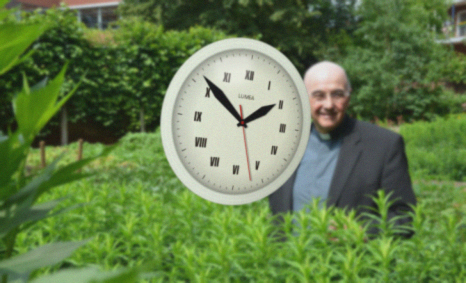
1:51:27
